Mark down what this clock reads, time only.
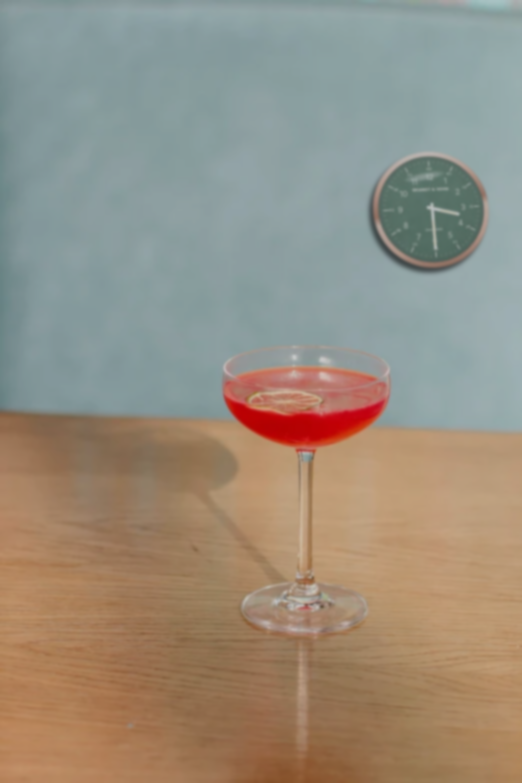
3:30
